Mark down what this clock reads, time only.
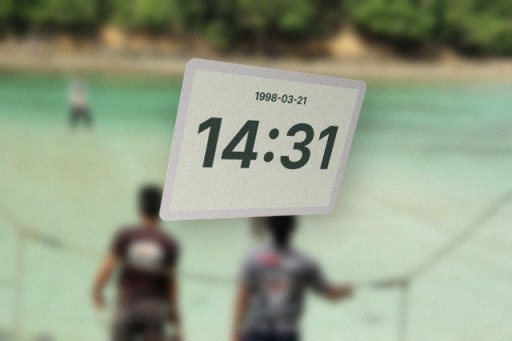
14:31
